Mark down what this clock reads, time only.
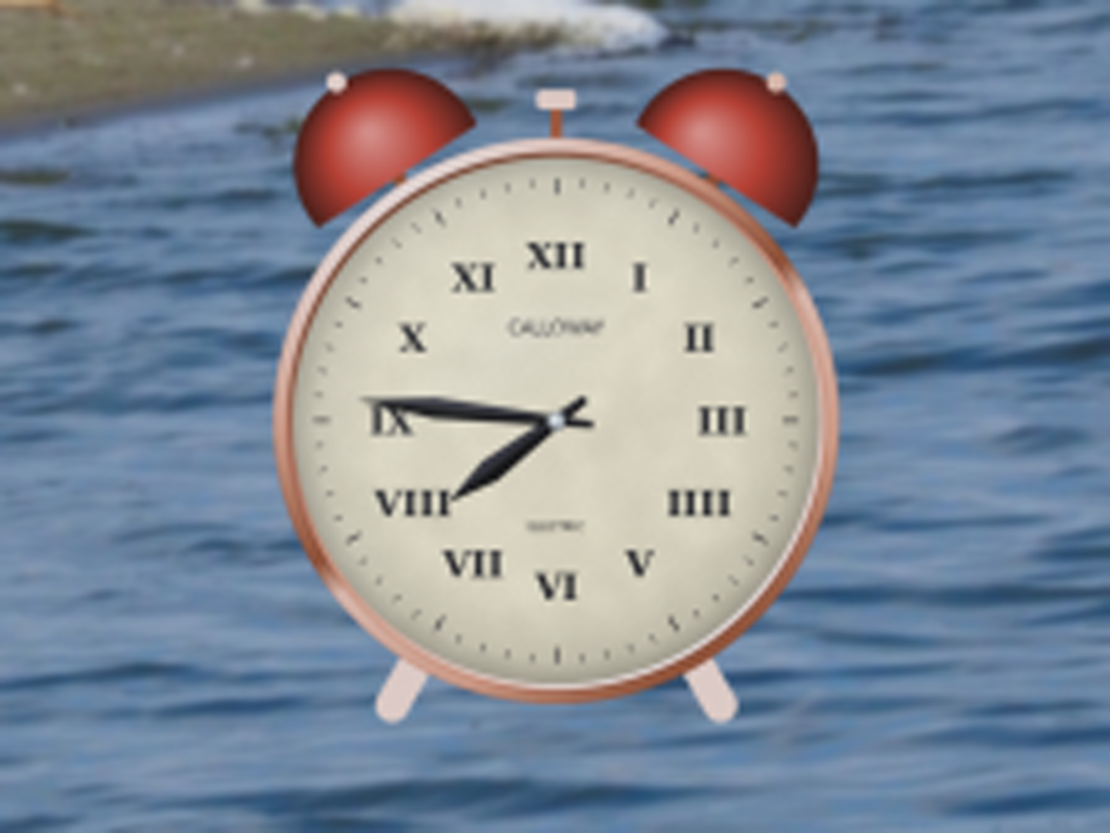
7:46
